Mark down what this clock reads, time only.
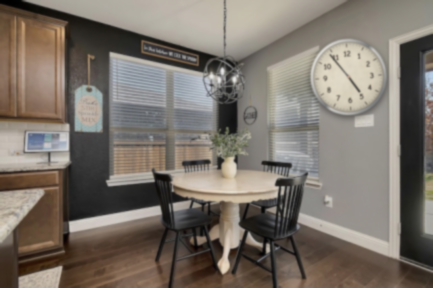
4:54
